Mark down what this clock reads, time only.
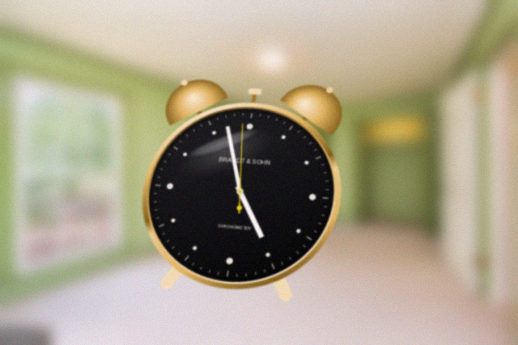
4:56:59
